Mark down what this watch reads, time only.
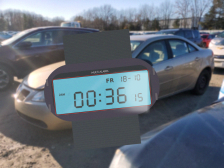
0:36:15
